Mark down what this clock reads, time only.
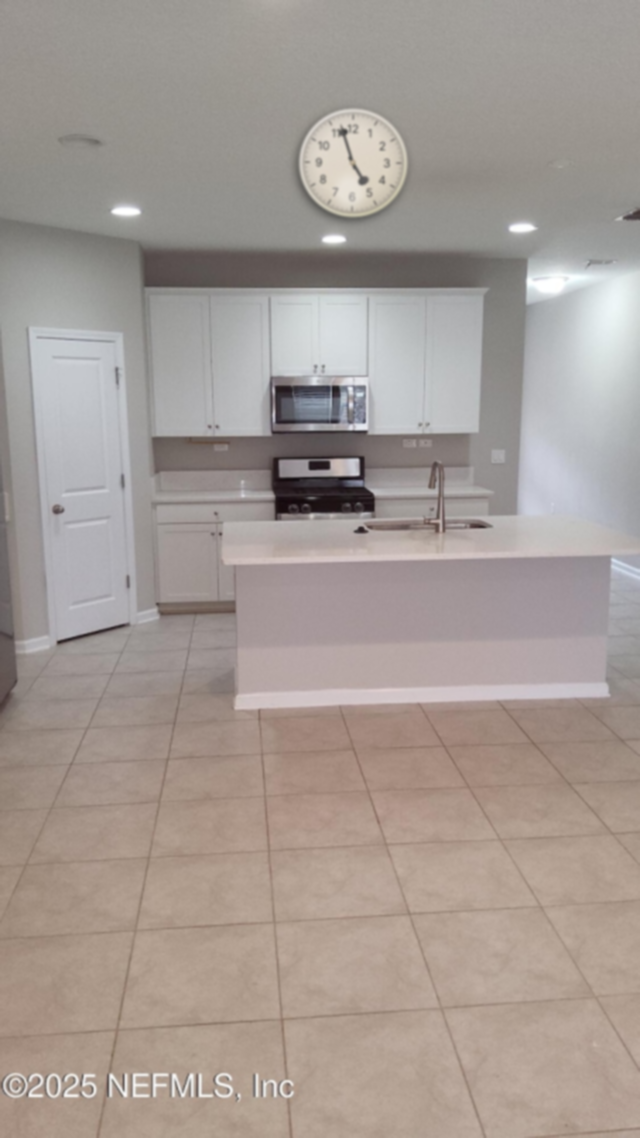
4:57
